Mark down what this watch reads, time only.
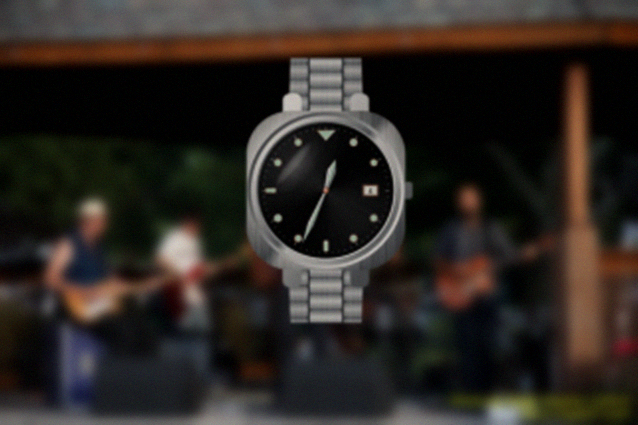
12:34
